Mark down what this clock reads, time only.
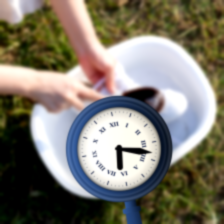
6:18
